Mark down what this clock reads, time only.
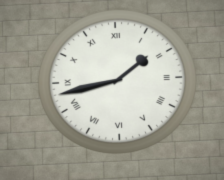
1:43
